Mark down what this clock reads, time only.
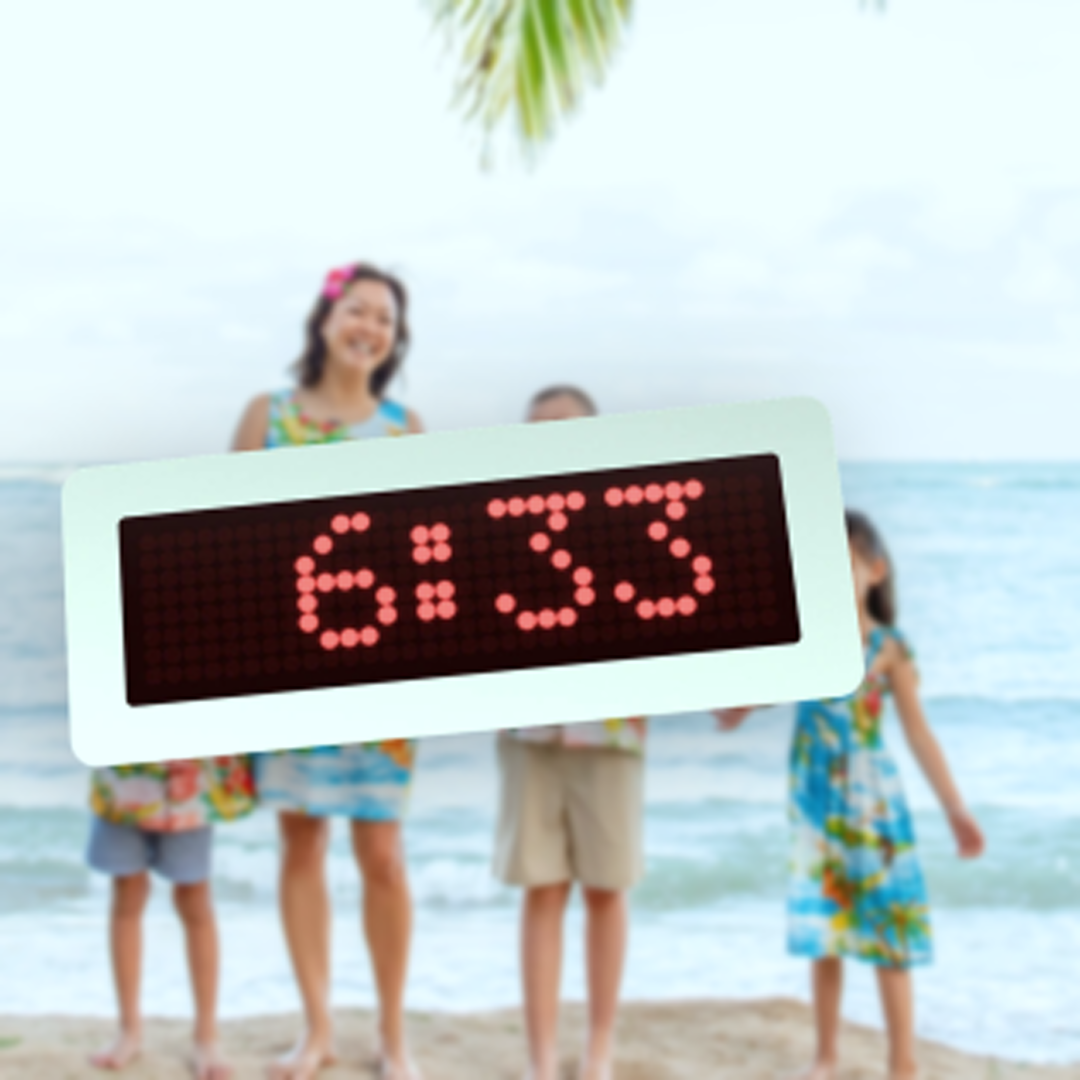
6:33
